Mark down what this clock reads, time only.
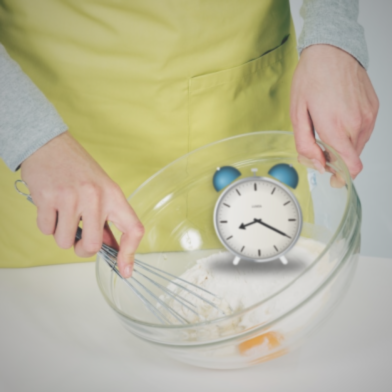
8:20
